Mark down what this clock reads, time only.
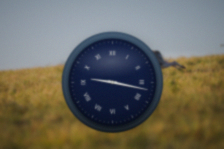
9:17
